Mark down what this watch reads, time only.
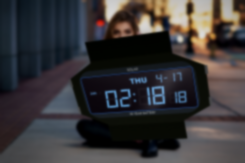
2:18:18
